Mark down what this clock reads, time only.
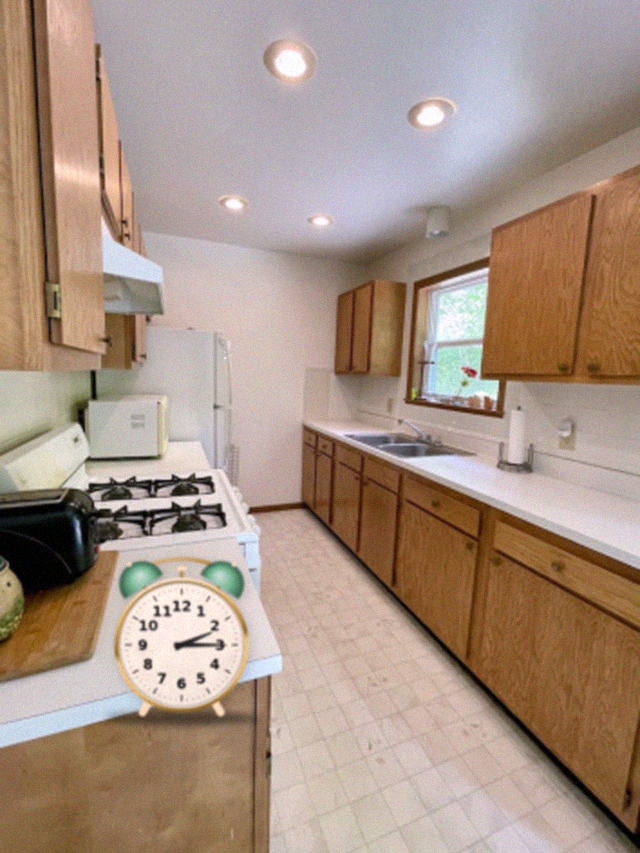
2:15
